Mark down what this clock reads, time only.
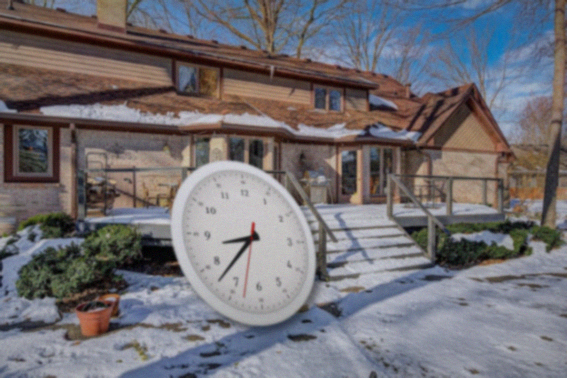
8:37:33
